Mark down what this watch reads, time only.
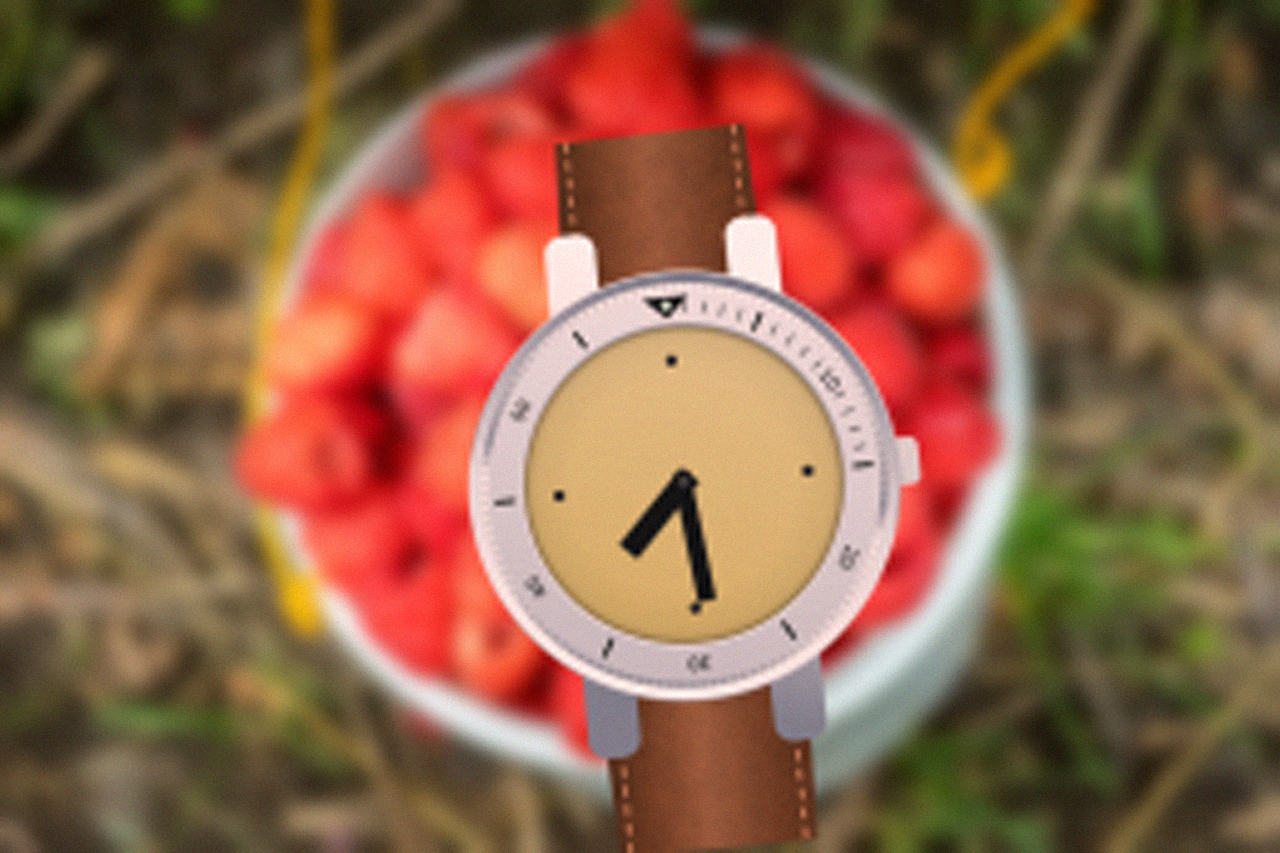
7:29
